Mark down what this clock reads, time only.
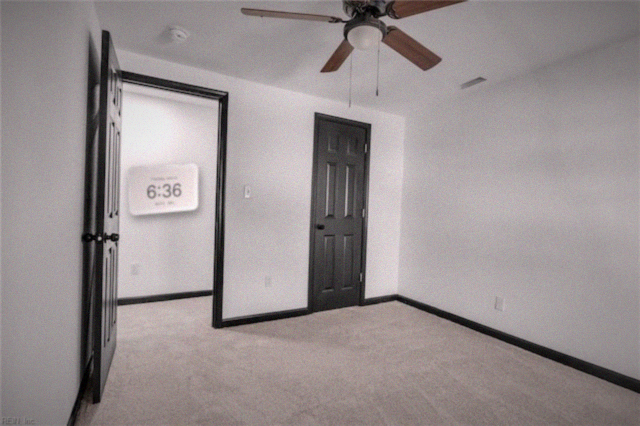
6:36
